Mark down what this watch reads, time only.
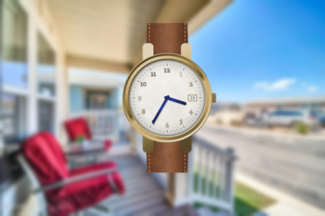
3:35
